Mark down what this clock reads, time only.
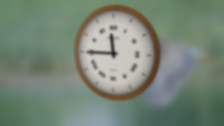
11:45
